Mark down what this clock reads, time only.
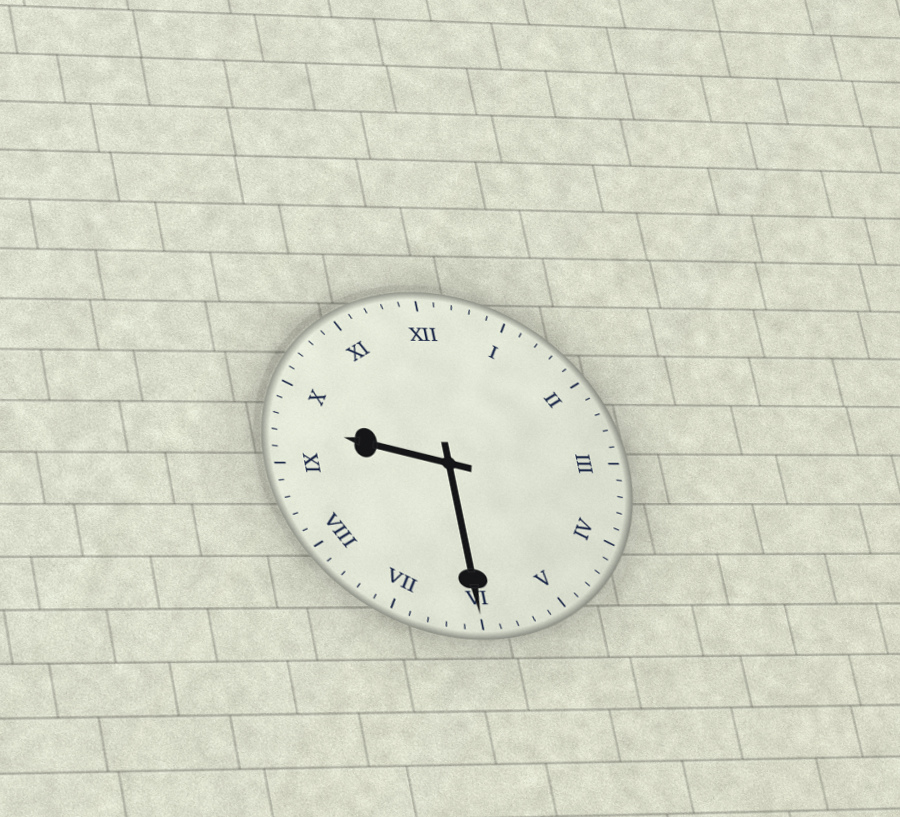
9:30
